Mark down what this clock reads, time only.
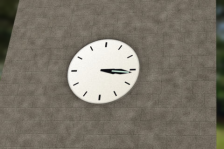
3:16
